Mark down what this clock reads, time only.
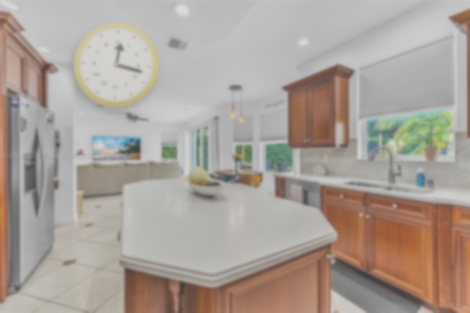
12:17
